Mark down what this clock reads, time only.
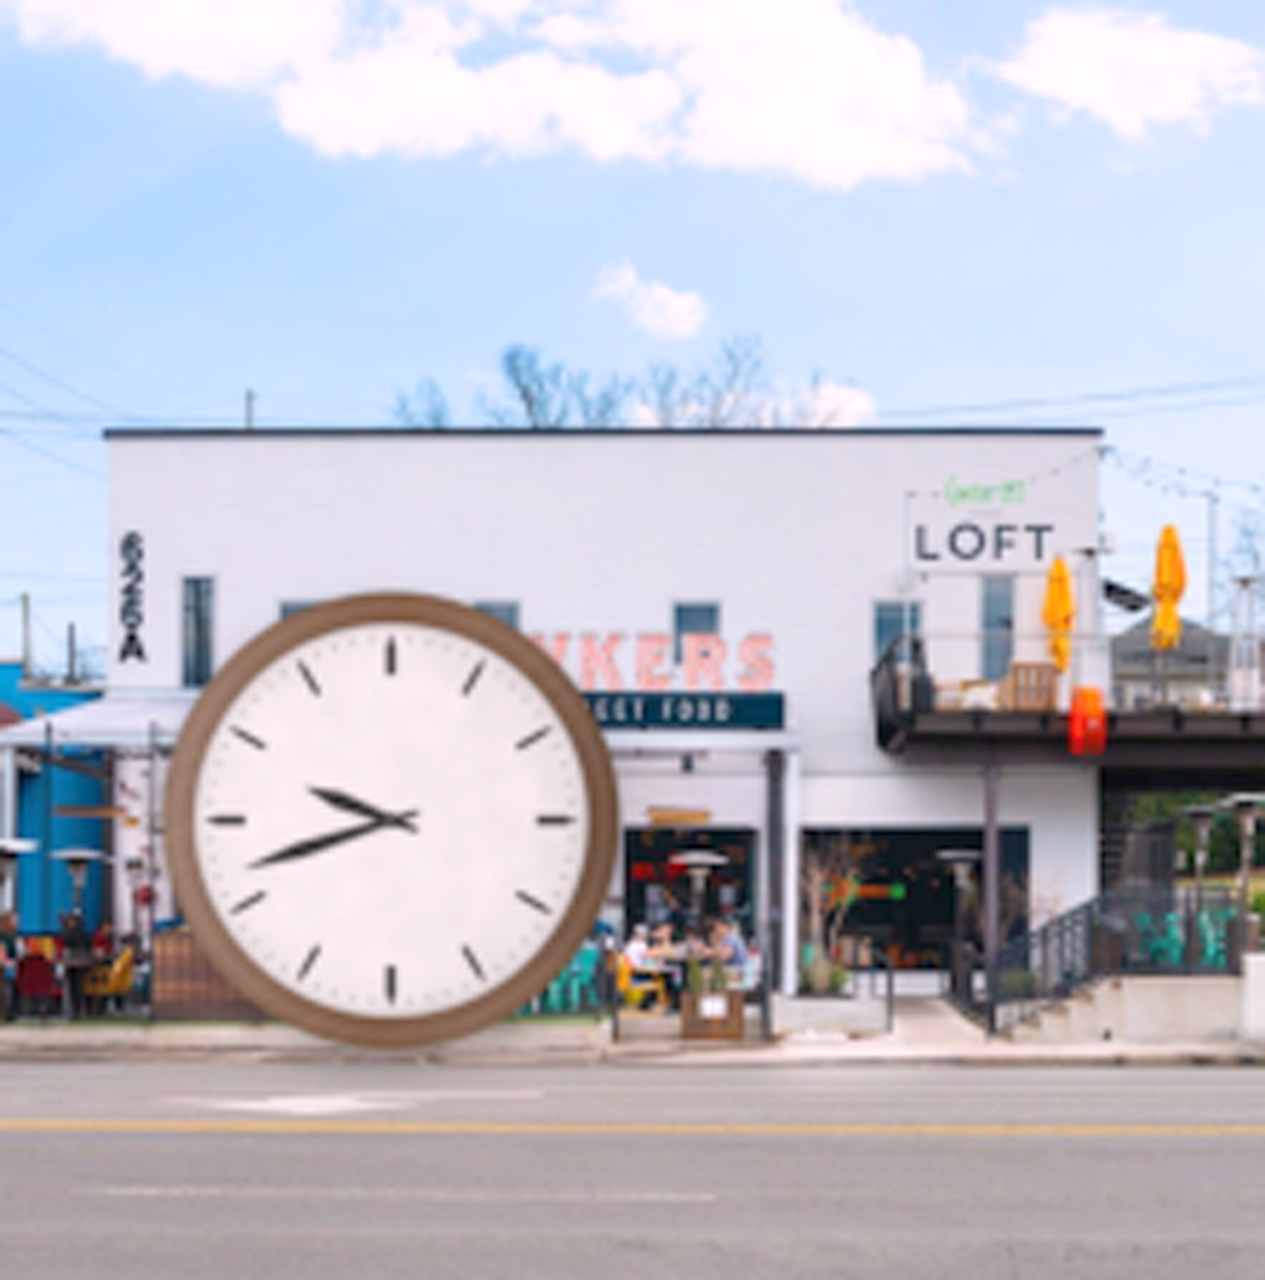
9:42
